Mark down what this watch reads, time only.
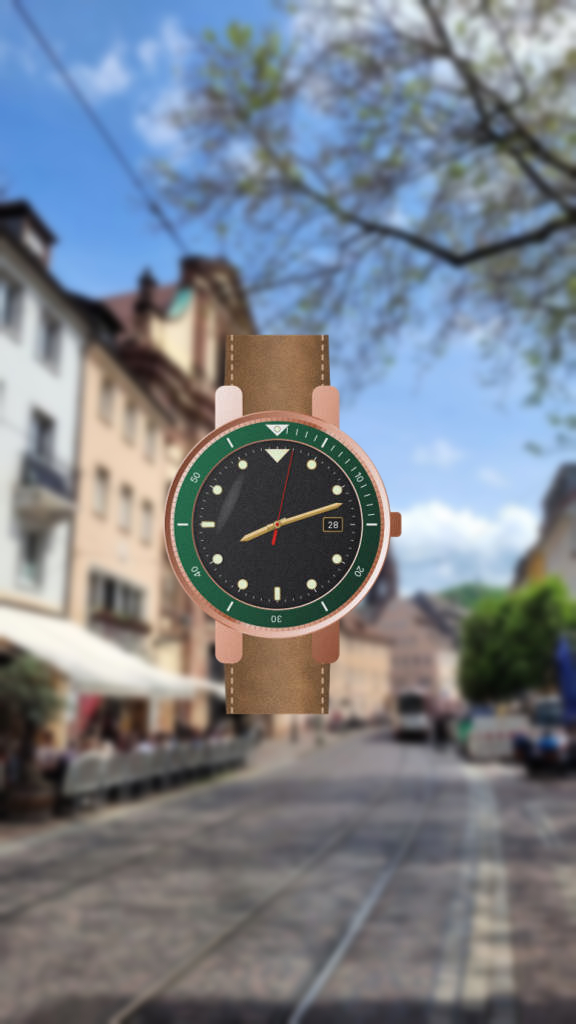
8:12:02
